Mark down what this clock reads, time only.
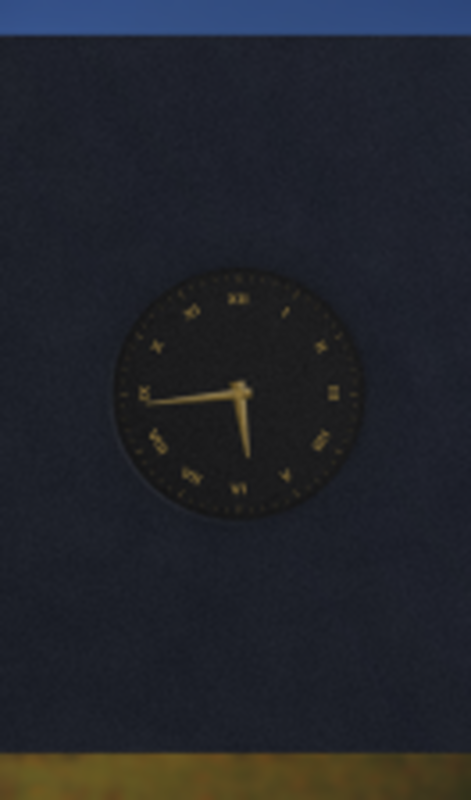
5:44
